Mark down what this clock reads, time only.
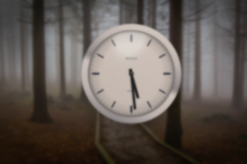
5:29
